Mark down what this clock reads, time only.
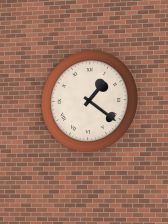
1:21
